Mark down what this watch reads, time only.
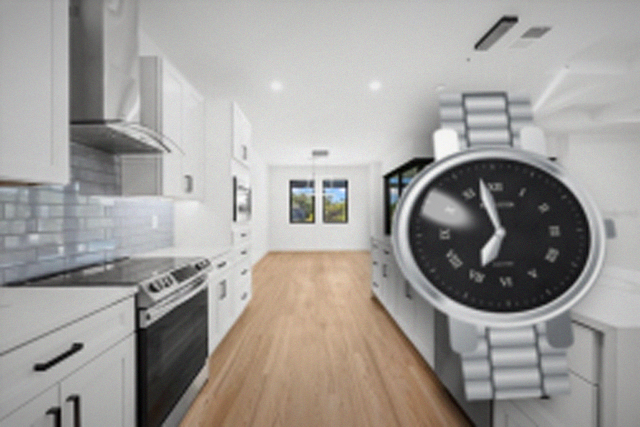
6:58
